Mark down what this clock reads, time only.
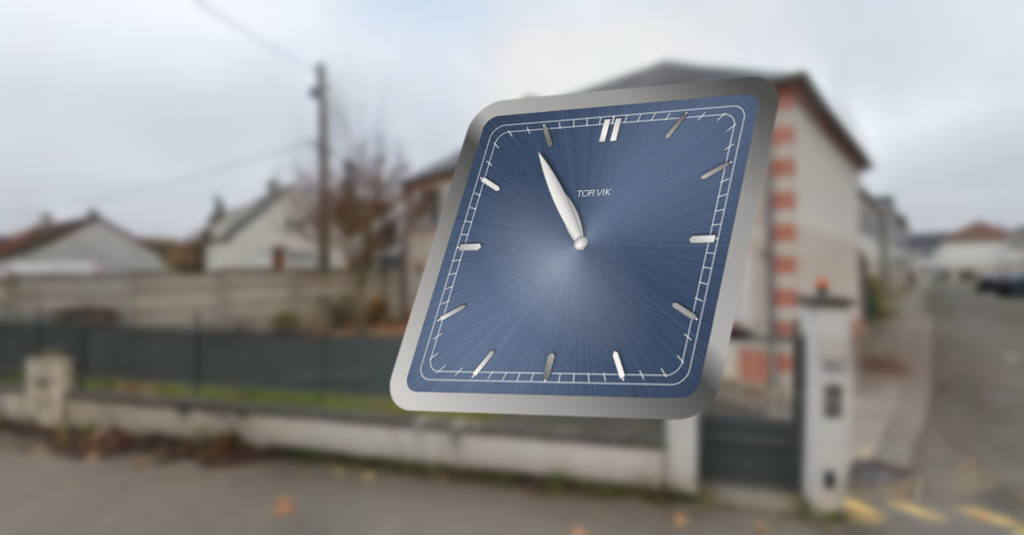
10:54
